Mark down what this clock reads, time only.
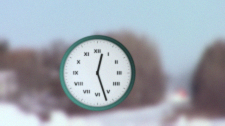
12:27
